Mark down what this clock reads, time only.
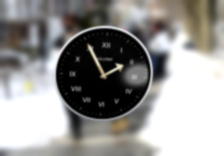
1:55
